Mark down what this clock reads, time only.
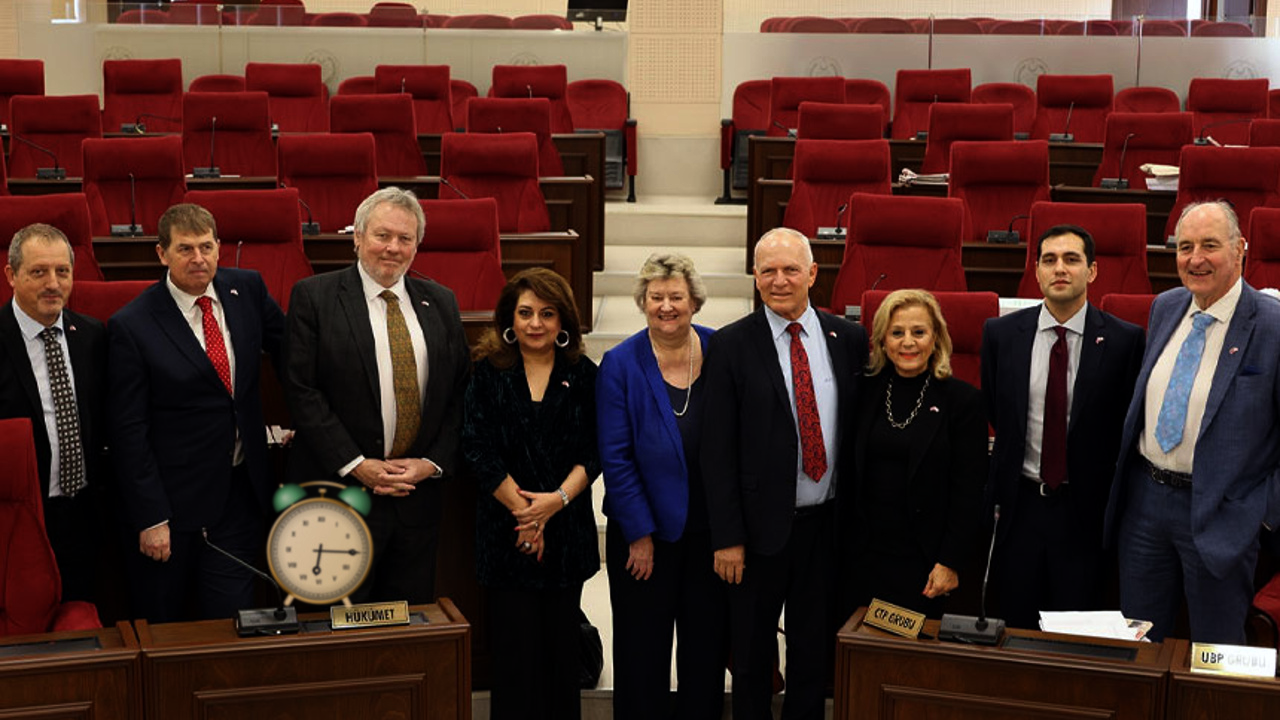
6:15
